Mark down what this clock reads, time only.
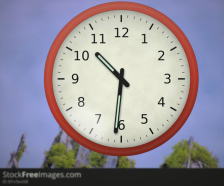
10:31
